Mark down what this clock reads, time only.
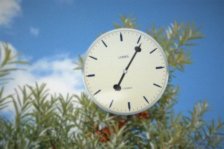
7:06
